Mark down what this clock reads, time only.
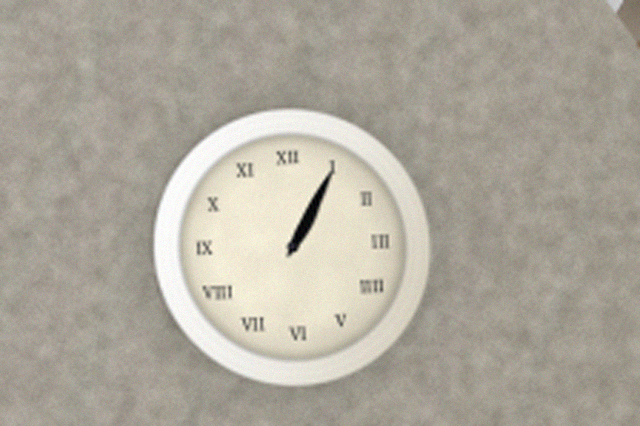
1:05
